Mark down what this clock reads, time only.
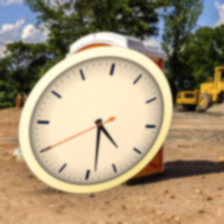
4:28:40
